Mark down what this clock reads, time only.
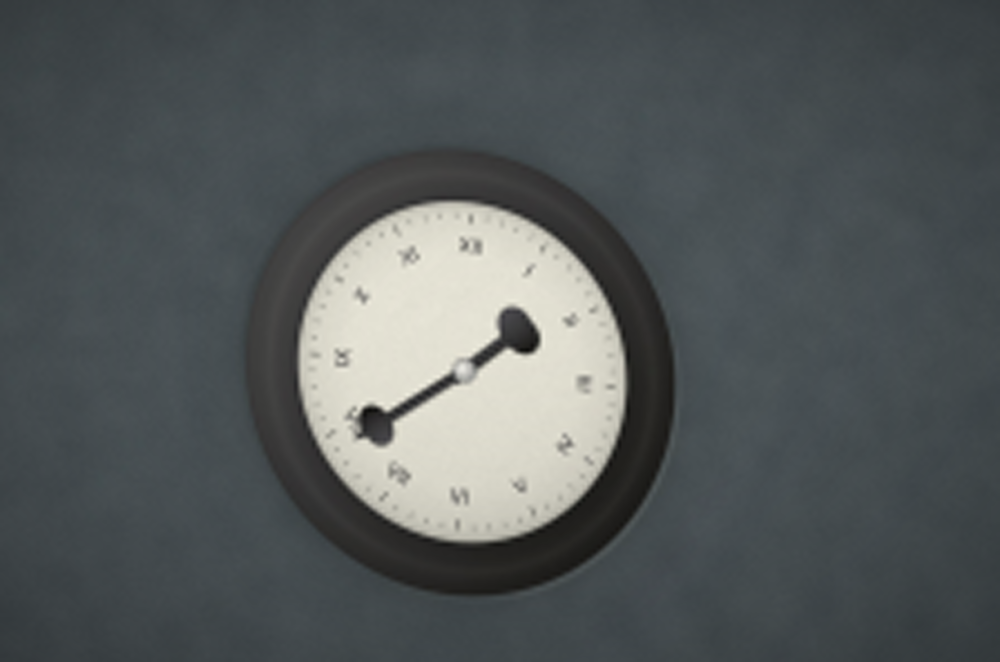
1:39
